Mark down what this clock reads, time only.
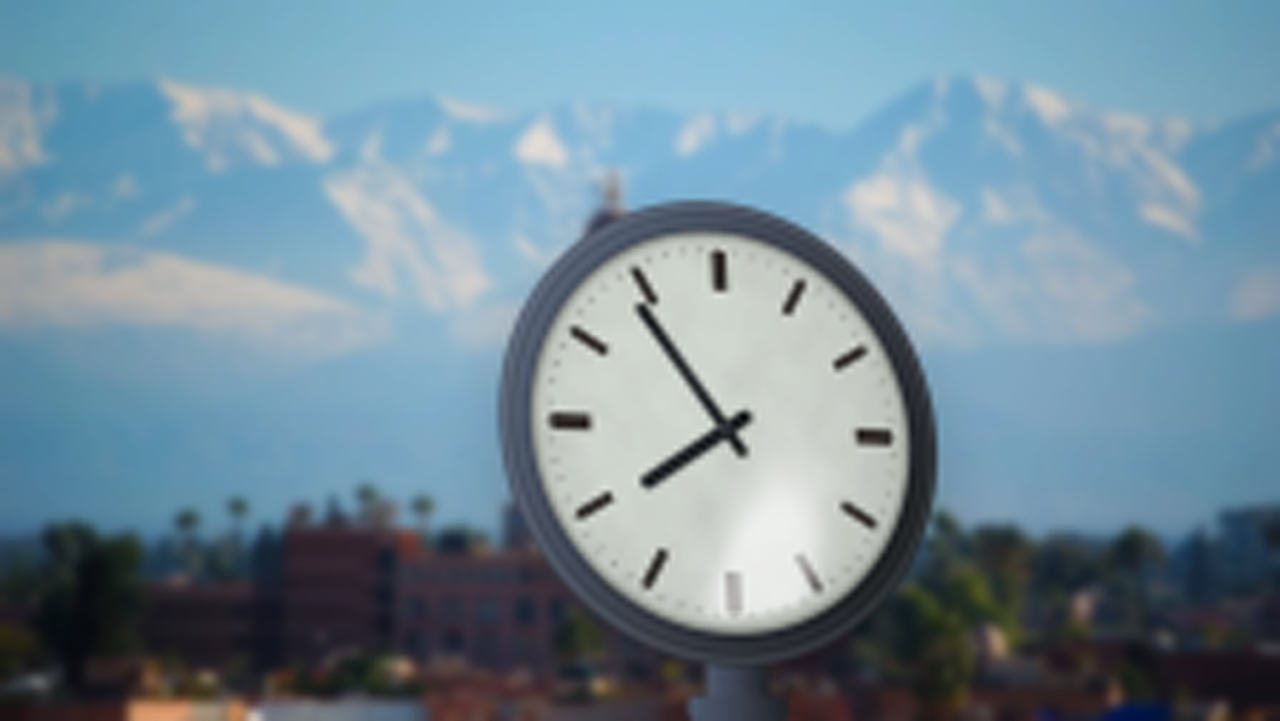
7:54
